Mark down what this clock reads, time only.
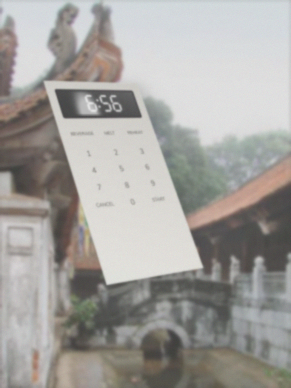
6:56
